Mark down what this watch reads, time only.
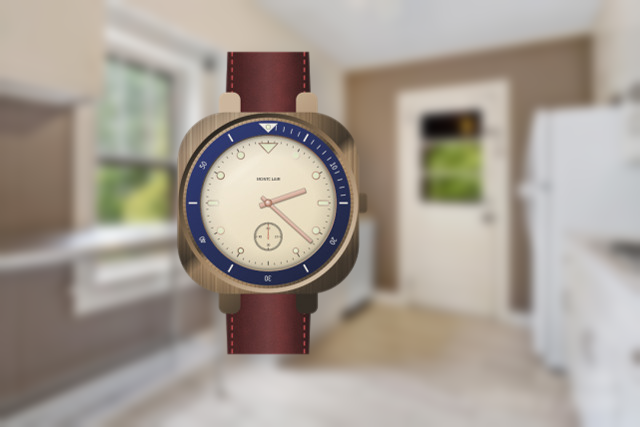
2:22
